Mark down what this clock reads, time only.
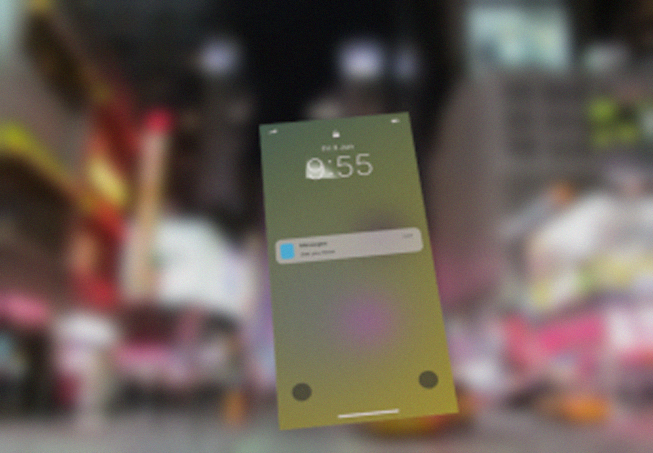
9:55
